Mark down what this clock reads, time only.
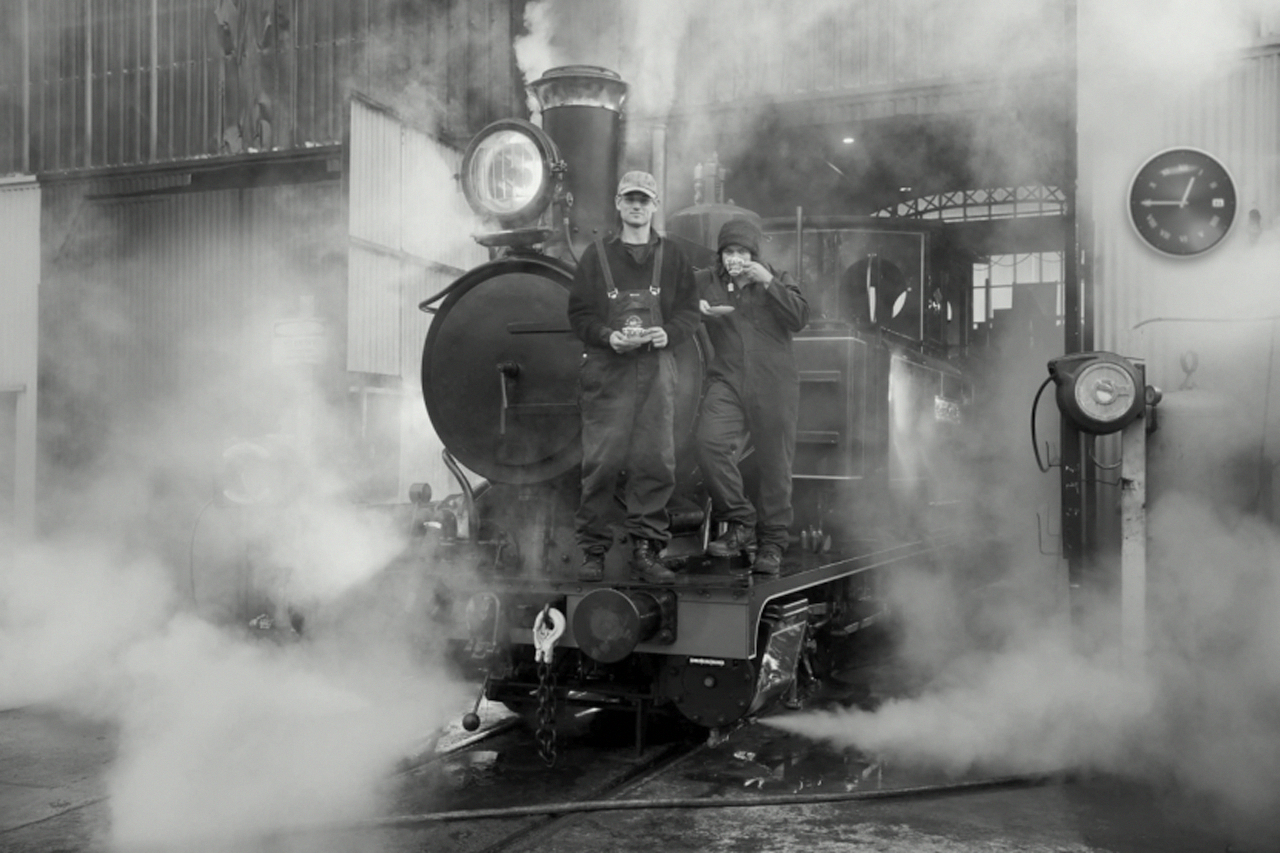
12:45
